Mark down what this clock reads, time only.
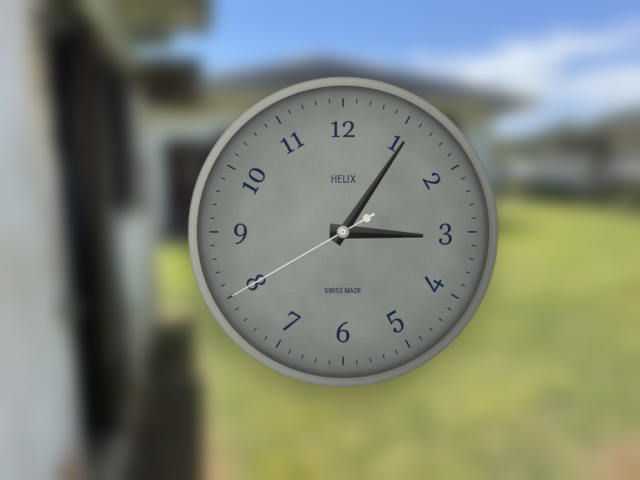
3:05:40
